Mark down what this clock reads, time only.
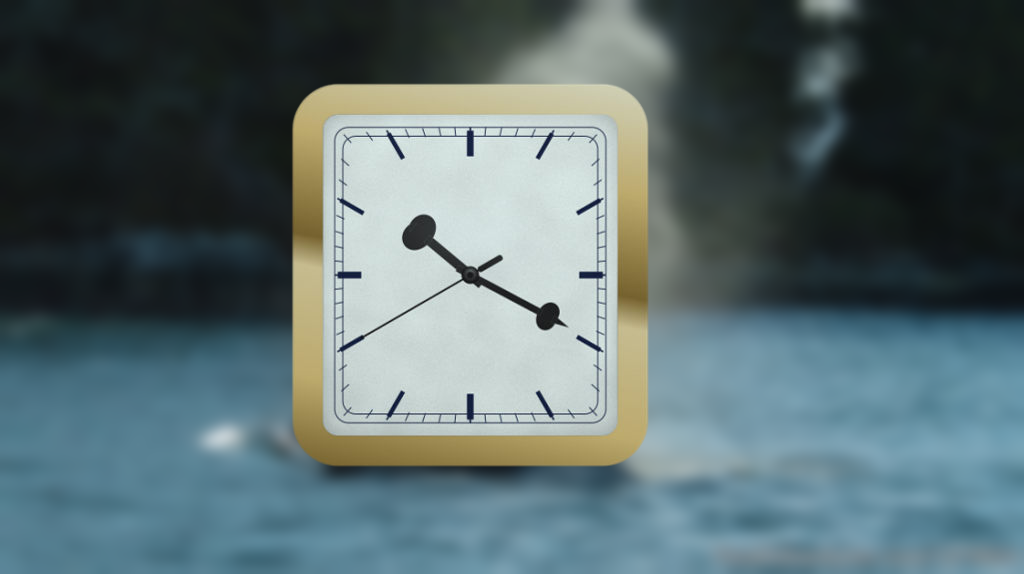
10:19:40
